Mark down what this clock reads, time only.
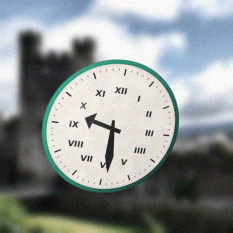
9:29
